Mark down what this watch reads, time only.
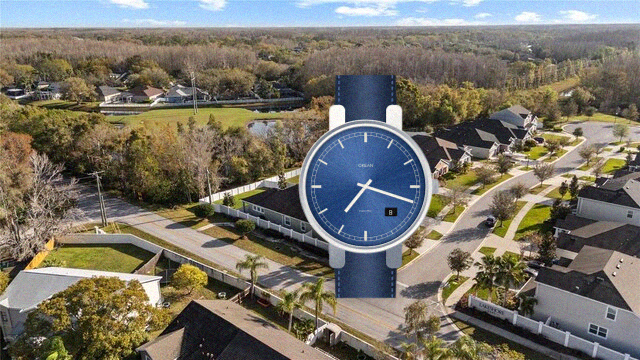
7:18
